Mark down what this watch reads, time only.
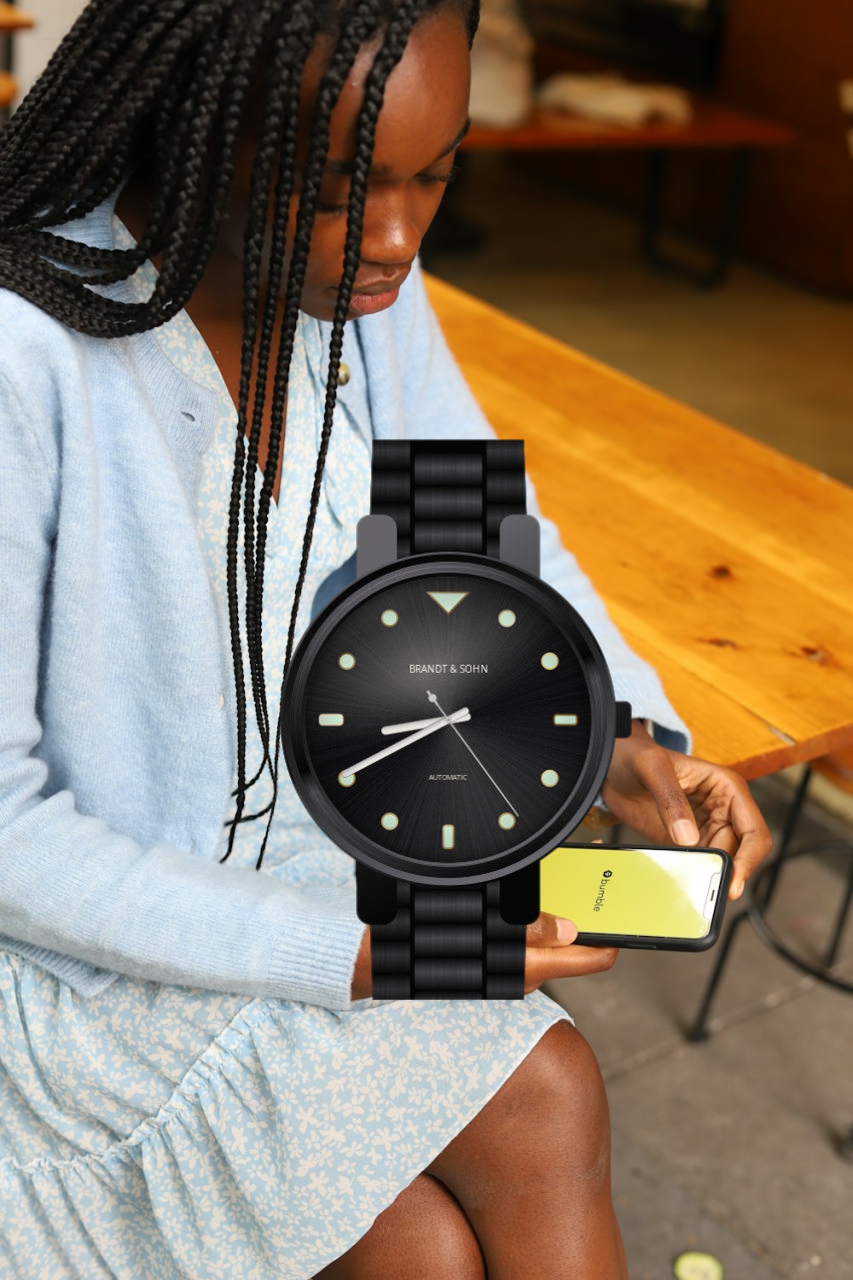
8:40:24
